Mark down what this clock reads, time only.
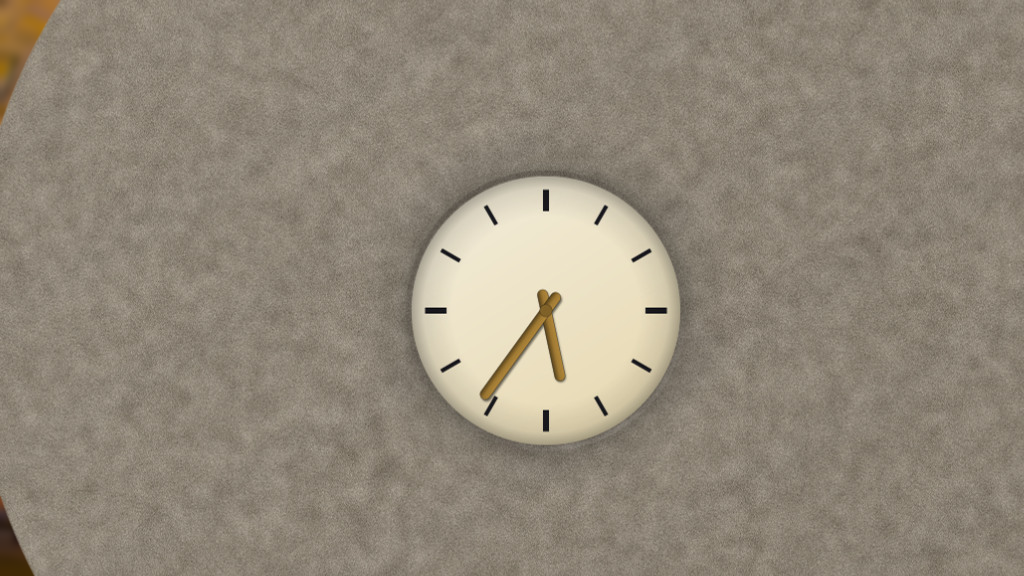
5:36
